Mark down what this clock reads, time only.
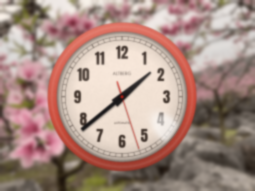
1:38:27
